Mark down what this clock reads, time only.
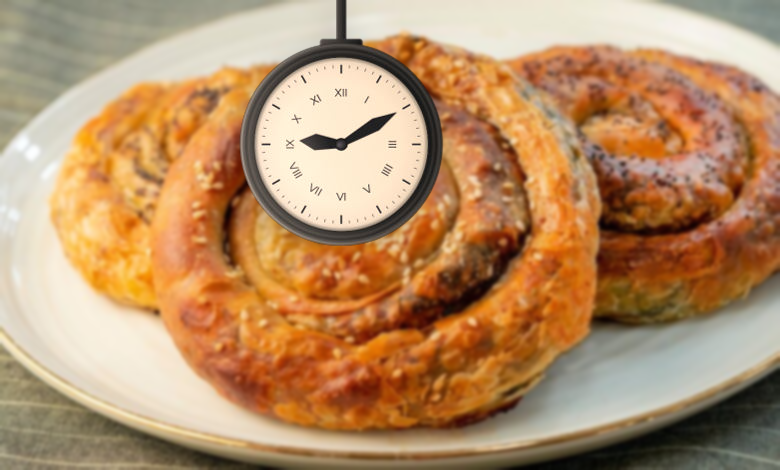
9:10
